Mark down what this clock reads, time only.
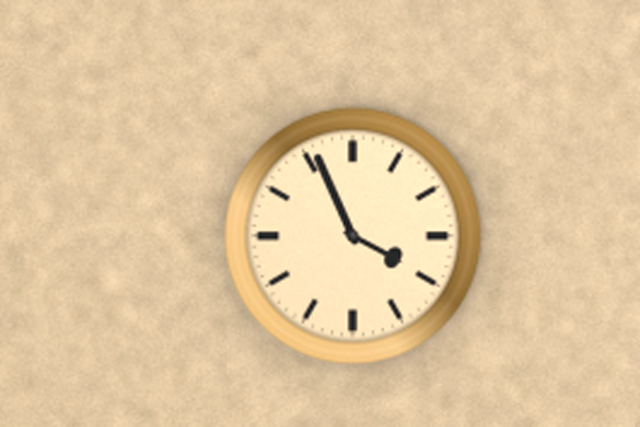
3:56
